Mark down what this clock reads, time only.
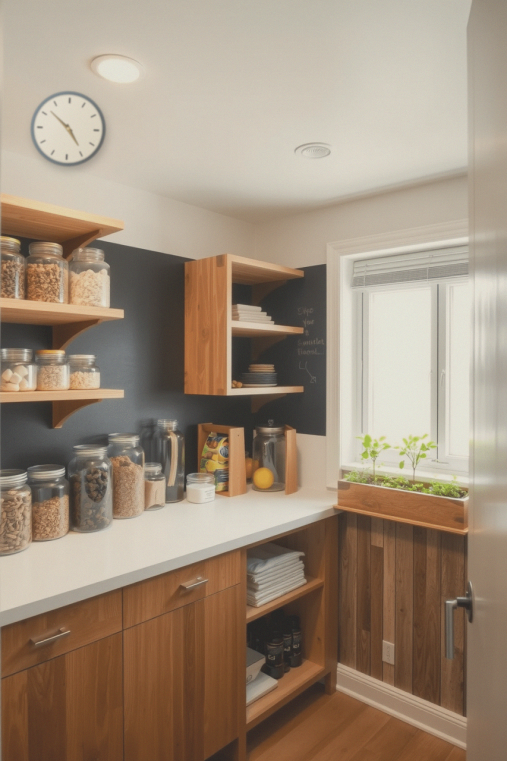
4:52
